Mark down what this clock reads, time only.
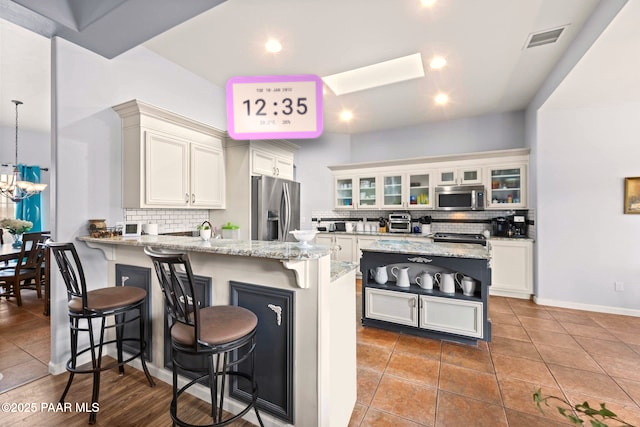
12:35
